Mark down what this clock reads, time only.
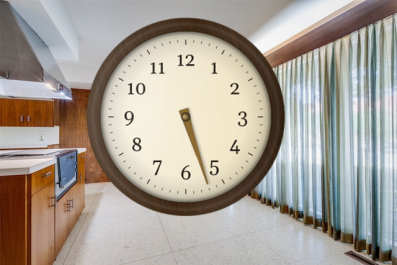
5:27
